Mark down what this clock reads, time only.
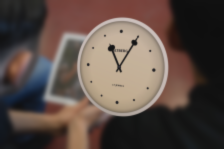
11:05
